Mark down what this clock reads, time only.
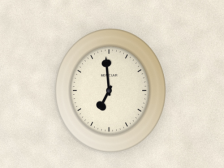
6:59
